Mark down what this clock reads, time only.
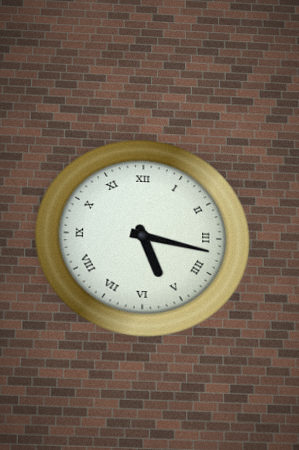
5:17
